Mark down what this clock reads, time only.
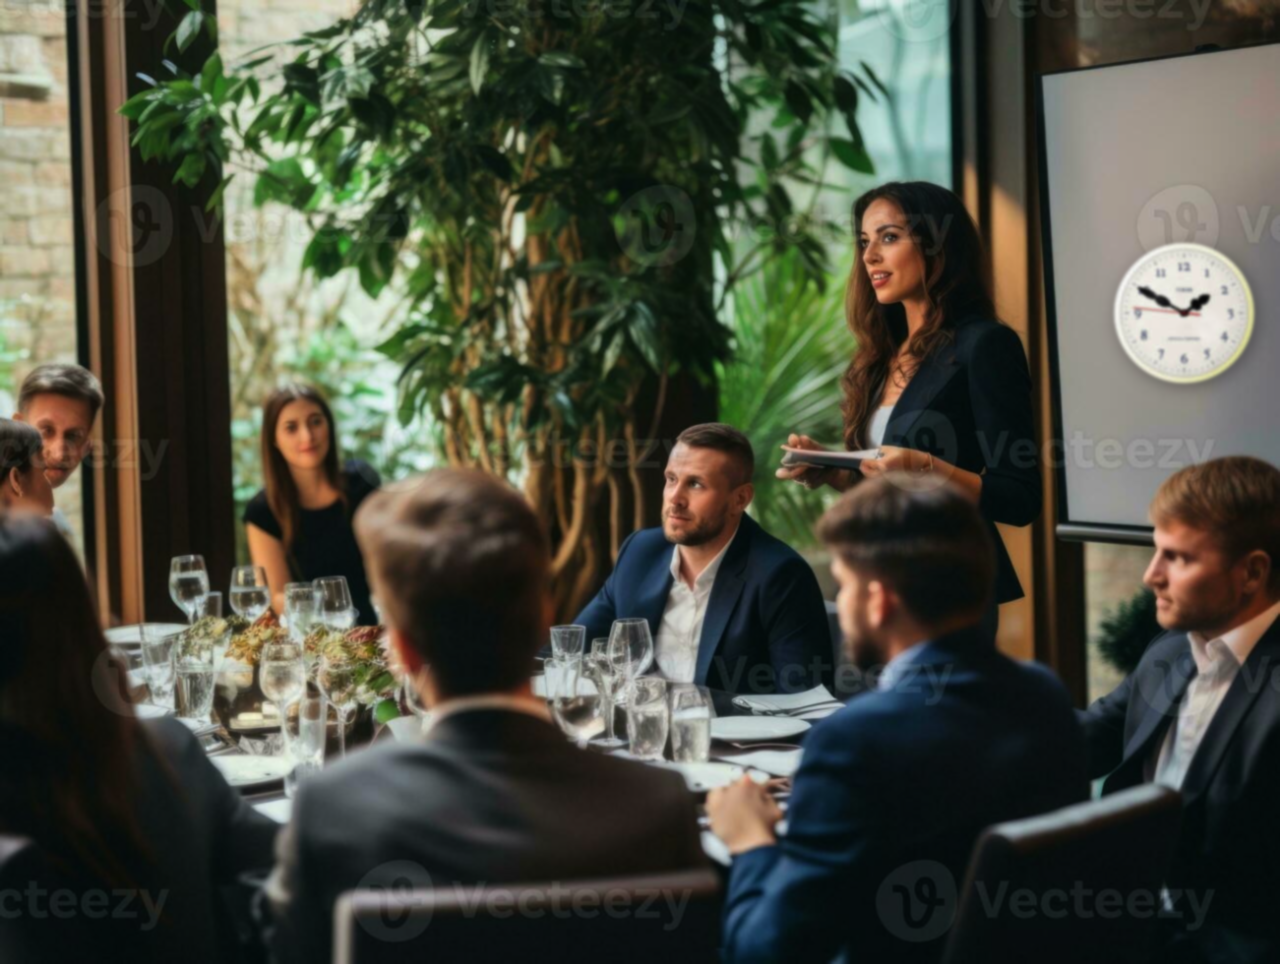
1:49:46
